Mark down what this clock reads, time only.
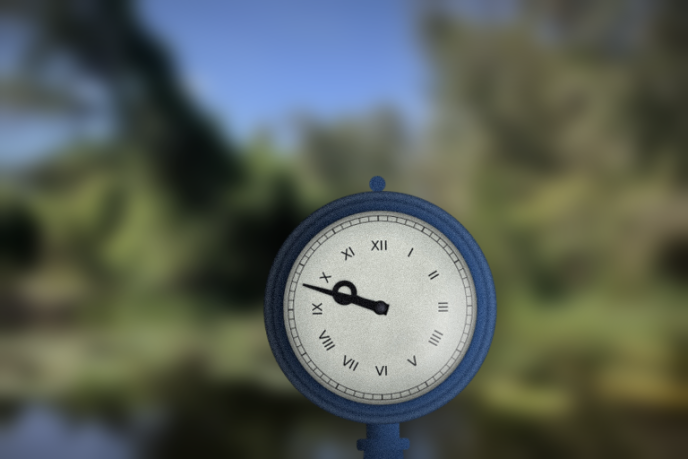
9:48
